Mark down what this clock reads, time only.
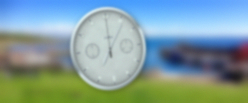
7:06
